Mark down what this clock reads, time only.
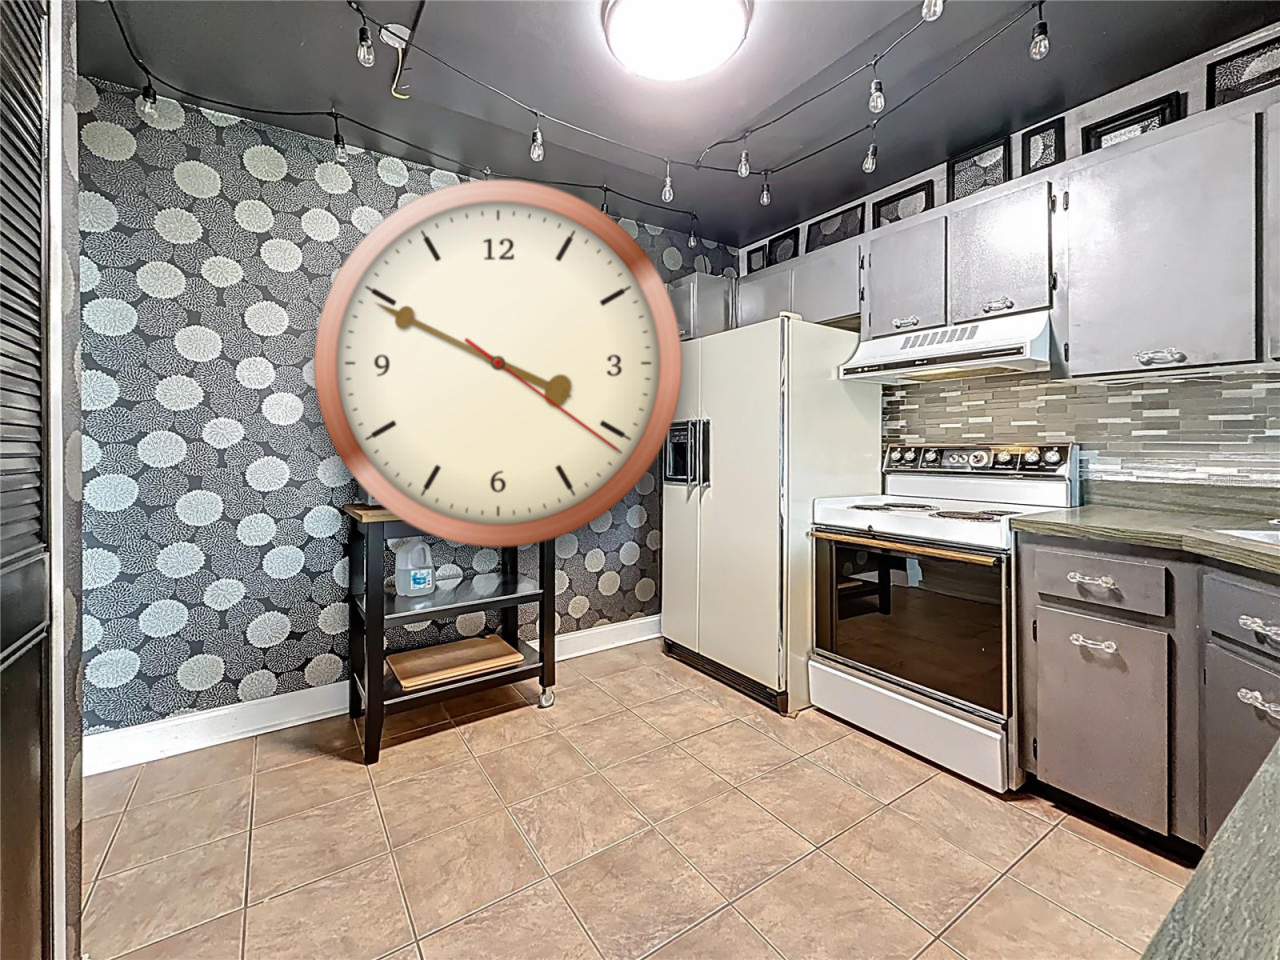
3:49:21
